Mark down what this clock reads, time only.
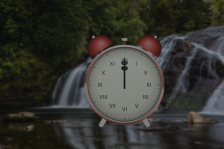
12:00
